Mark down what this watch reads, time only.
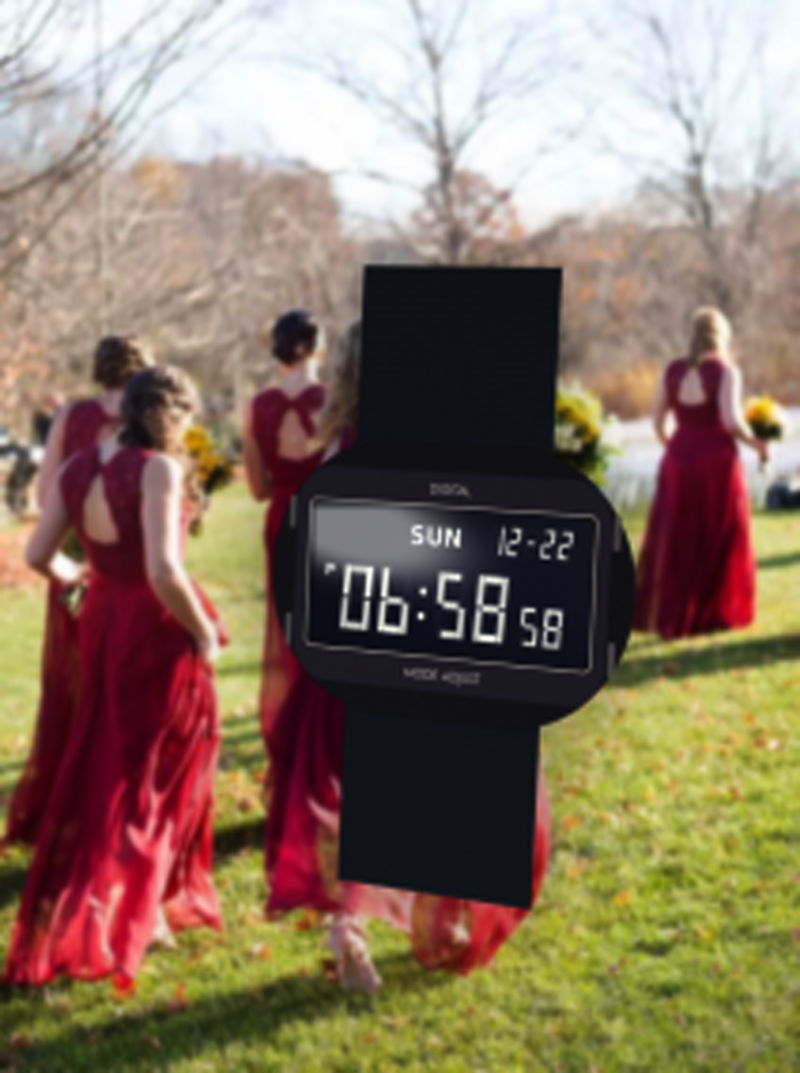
6:58:58
